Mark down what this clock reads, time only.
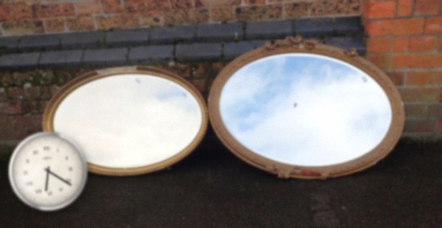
6:21
